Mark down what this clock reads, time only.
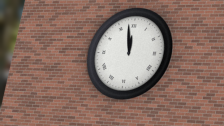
11:58
